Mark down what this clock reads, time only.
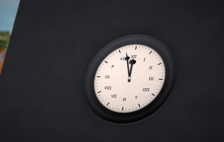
11:57
